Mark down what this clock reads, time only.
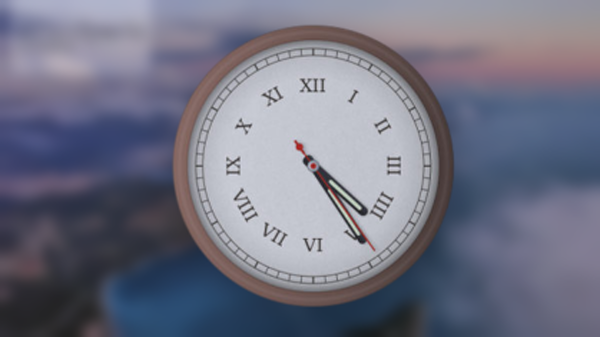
4:24:24
